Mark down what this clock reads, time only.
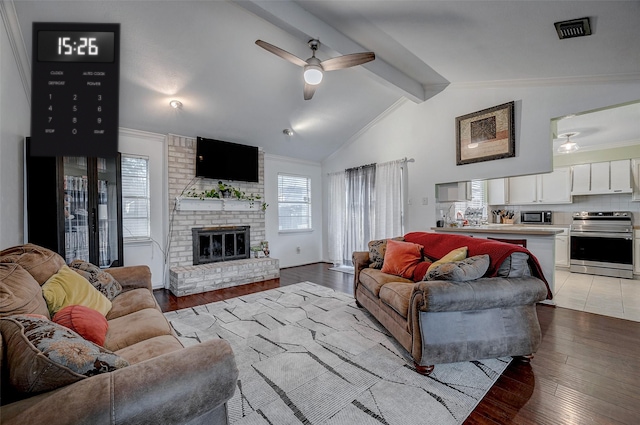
15:26
